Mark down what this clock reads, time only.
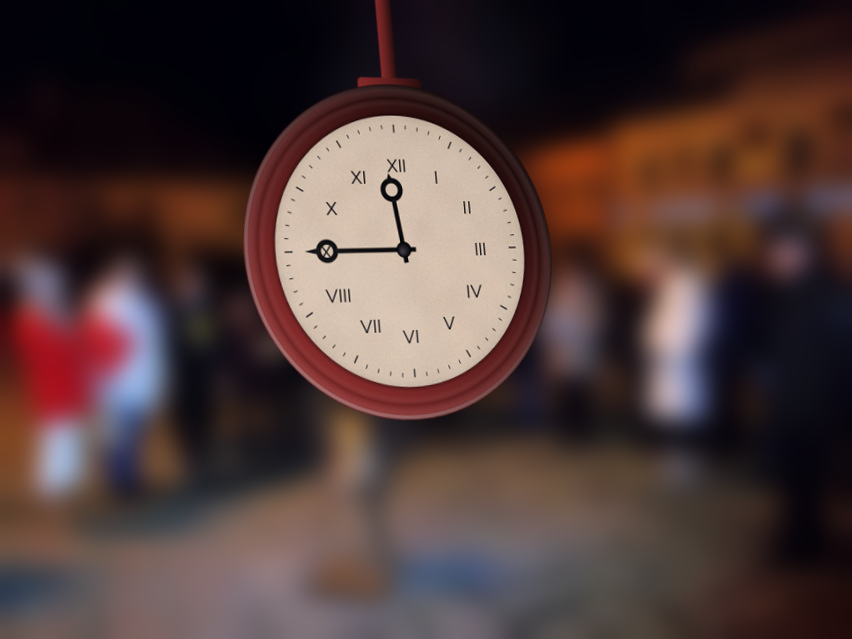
11:45
